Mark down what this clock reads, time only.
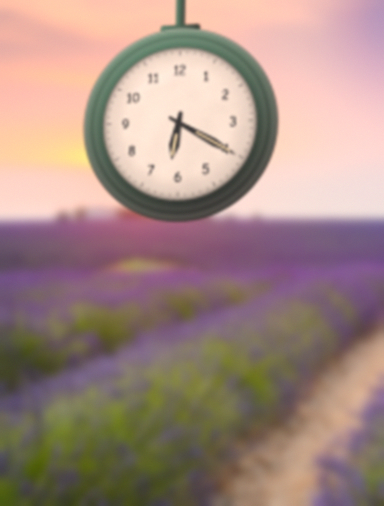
6:20
